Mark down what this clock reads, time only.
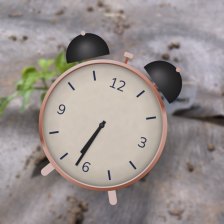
6:32
